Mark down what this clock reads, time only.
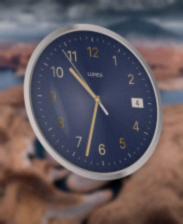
10:32:54
